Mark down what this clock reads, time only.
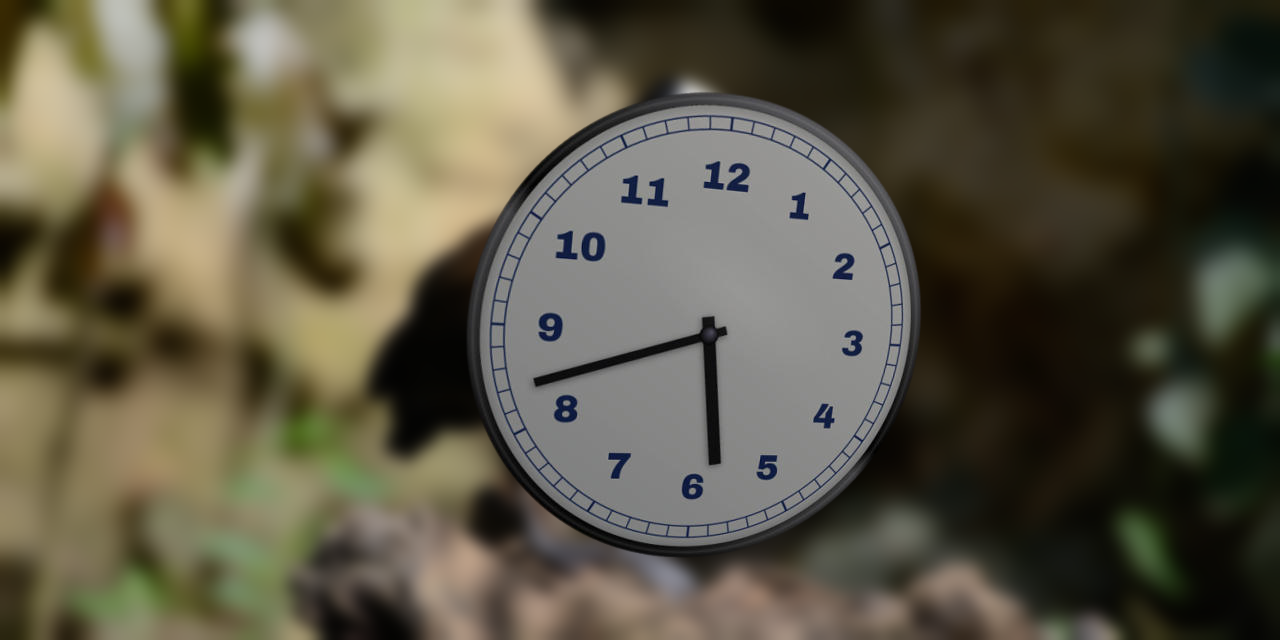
5:42
